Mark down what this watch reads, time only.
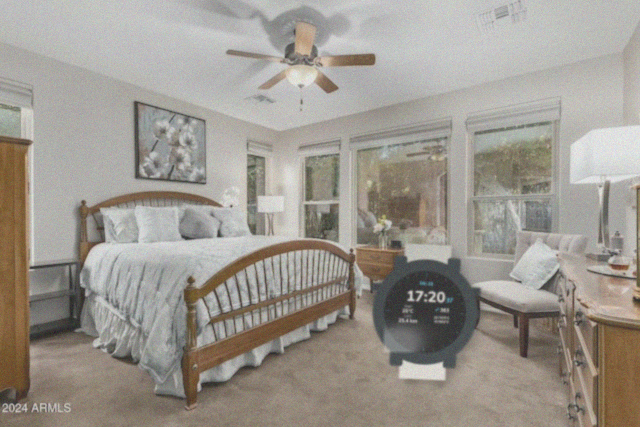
17:20
